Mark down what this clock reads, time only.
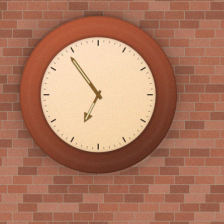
6:54
